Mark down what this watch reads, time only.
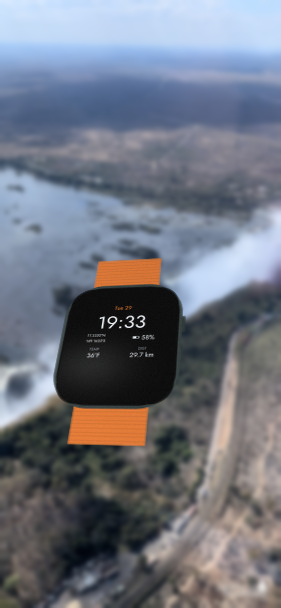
19:33
